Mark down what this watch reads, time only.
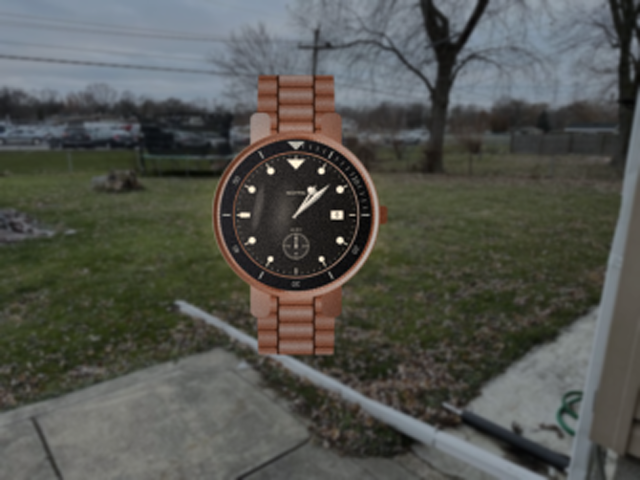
1:08
